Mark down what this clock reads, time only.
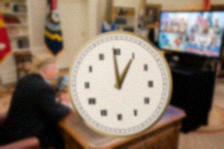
12:59
